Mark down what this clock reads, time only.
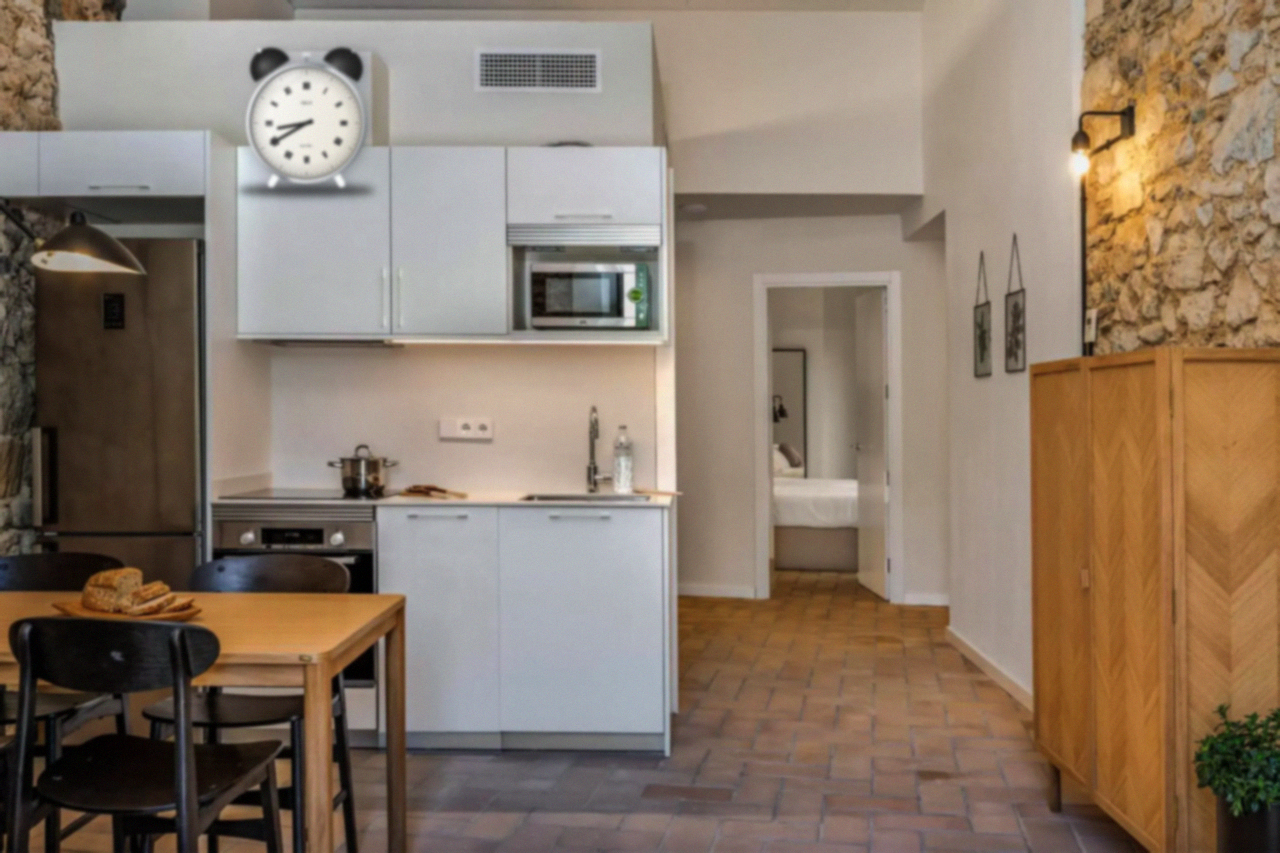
8:40
